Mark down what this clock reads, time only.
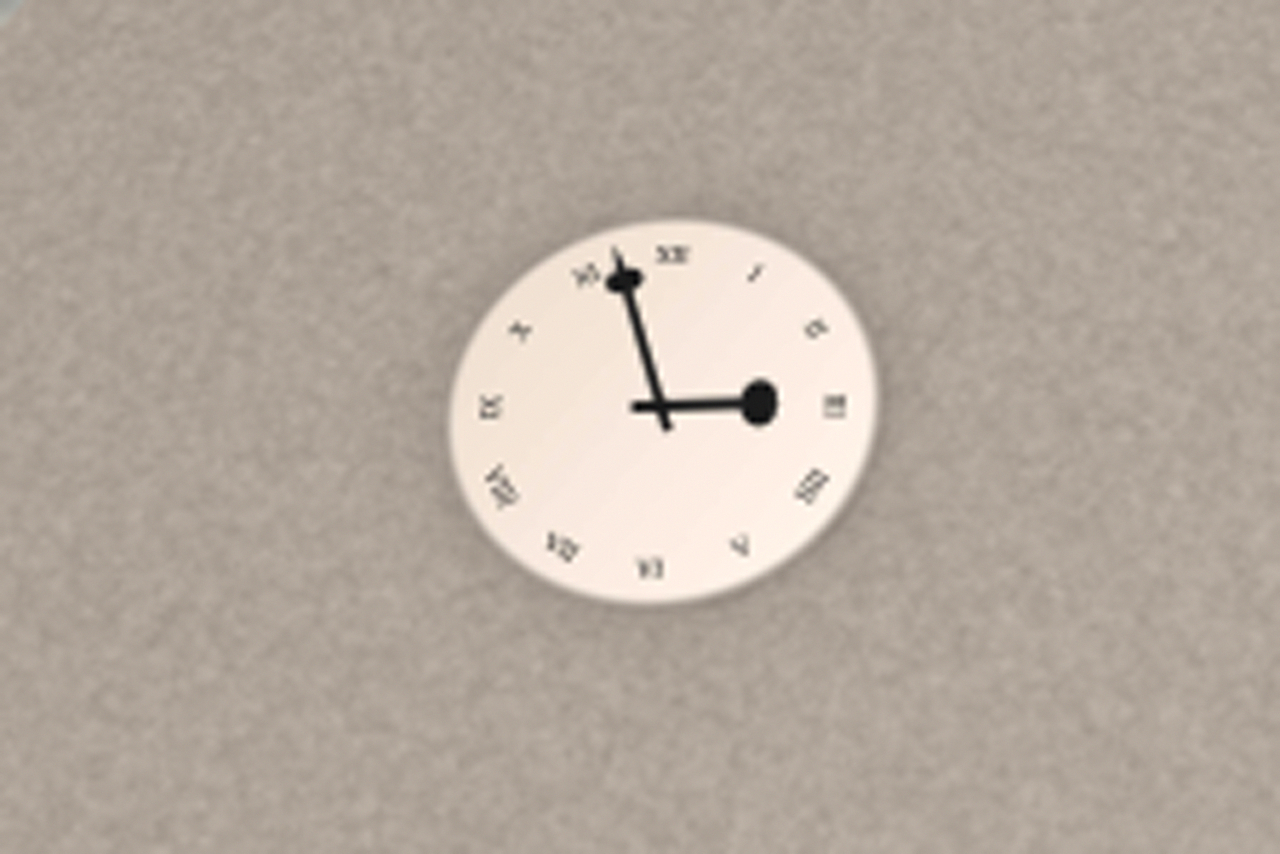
2:57
